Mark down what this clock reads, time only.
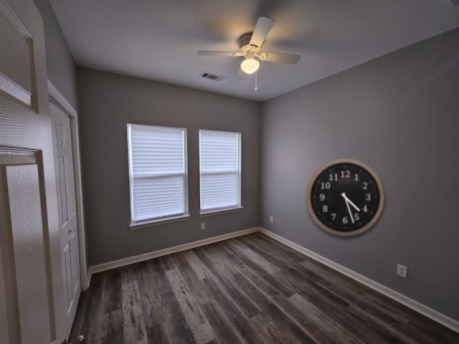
4:27
